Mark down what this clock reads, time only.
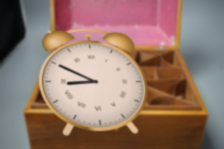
8:50
